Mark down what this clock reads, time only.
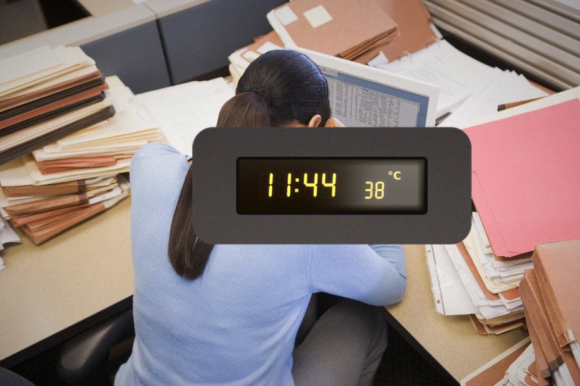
11:44
